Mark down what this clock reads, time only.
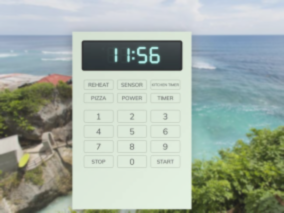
11:56
